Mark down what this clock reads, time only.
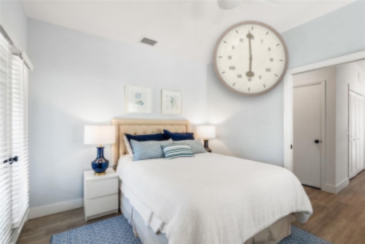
5:59
